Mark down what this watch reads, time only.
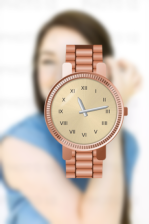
11:13
